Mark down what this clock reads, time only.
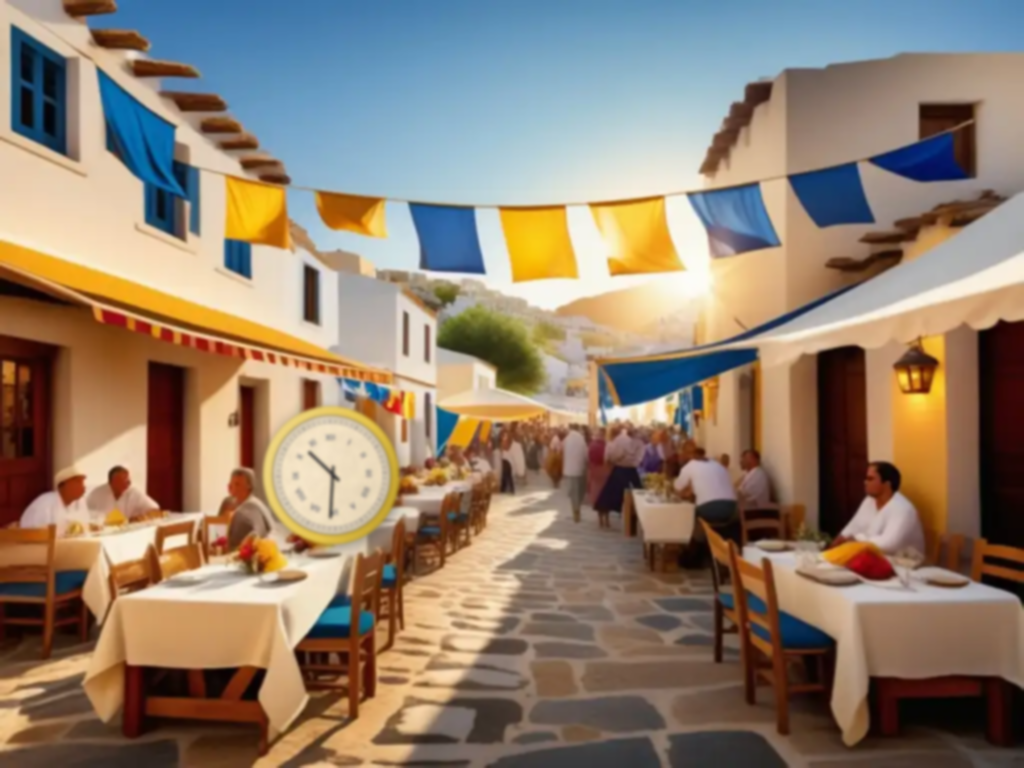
10:31
